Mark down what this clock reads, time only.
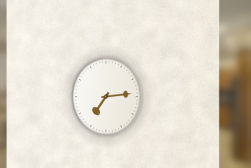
7:14
